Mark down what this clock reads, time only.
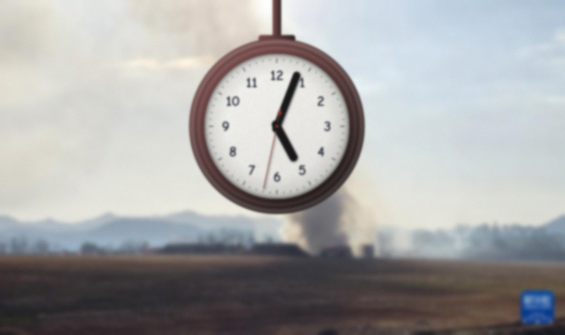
5:03:32
